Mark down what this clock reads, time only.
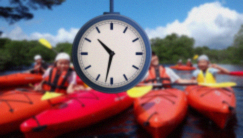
10:32
